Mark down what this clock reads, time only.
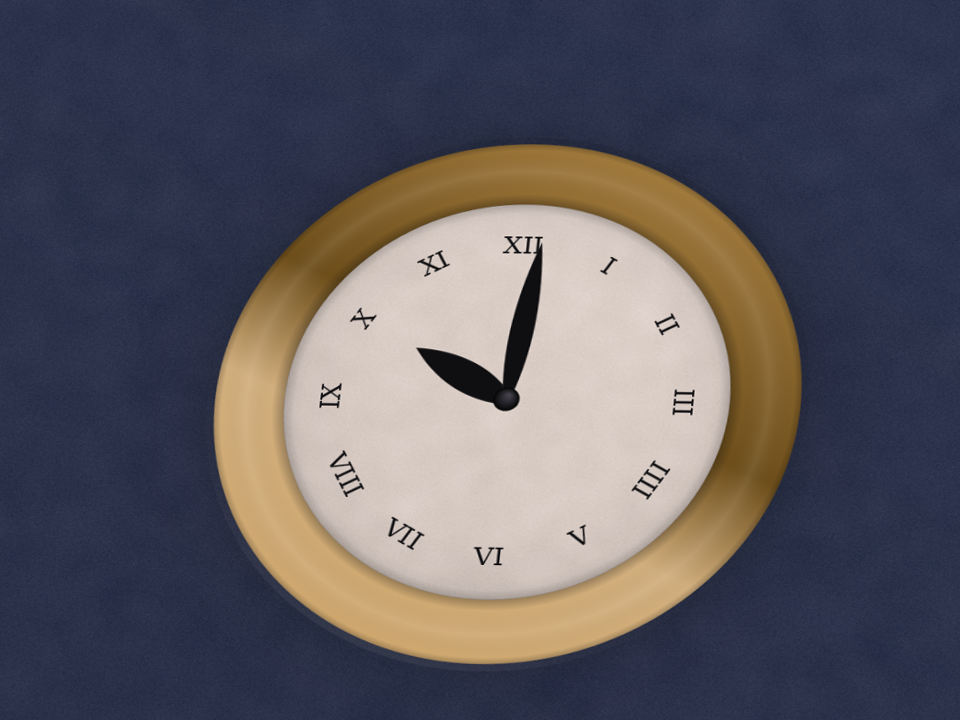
10:01
